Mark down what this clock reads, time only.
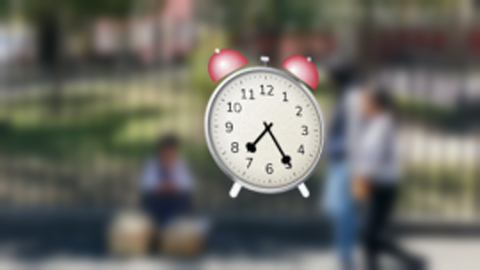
7:25
